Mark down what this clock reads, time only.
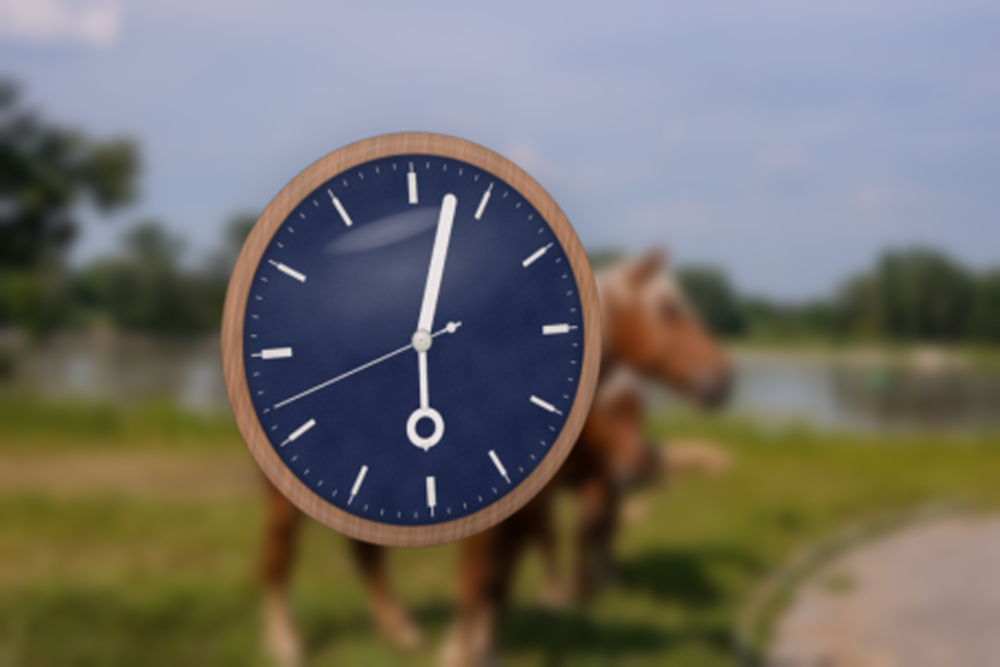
6:02:42
